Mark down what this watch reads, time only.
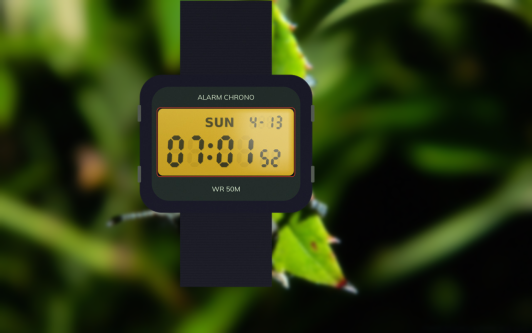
7:01:52
